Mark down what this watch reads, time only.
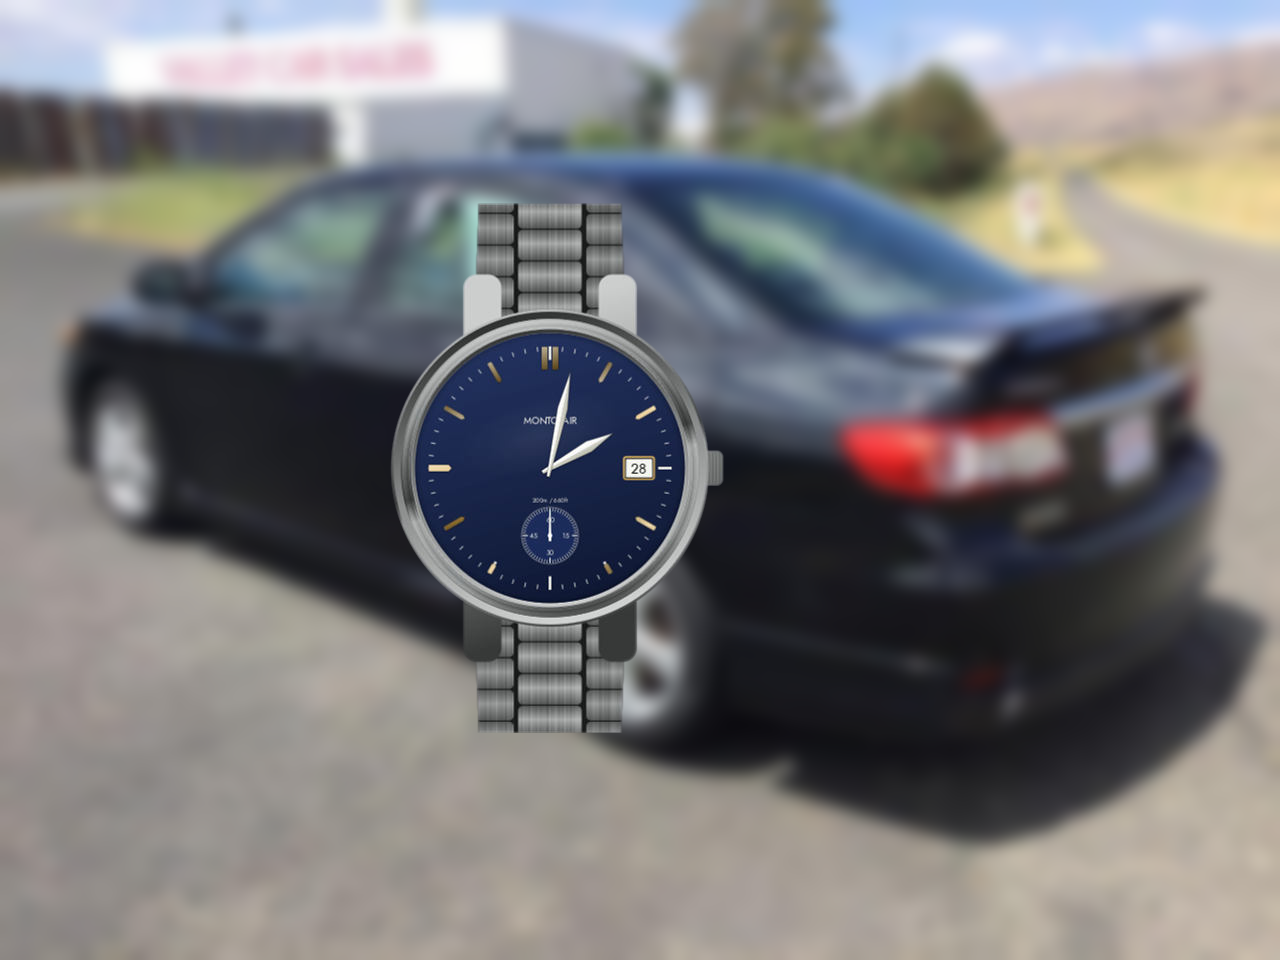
2:02
